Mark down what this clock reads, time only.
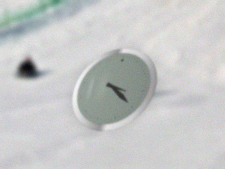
3:20
